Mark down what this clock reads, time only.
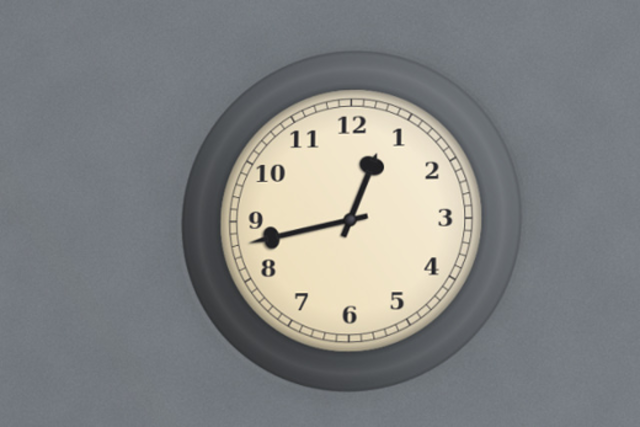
12:43
